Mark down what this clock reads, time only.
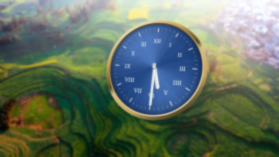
5:30
